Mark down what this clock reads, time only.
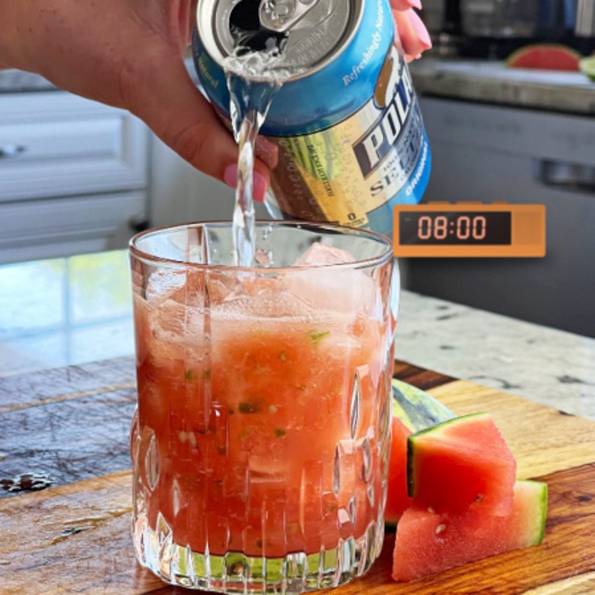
8:00
